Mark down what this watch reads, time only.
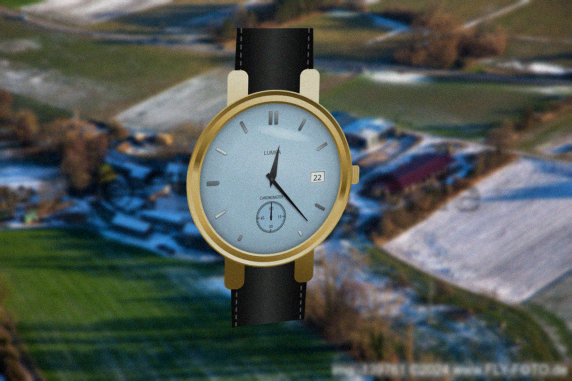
12:23
